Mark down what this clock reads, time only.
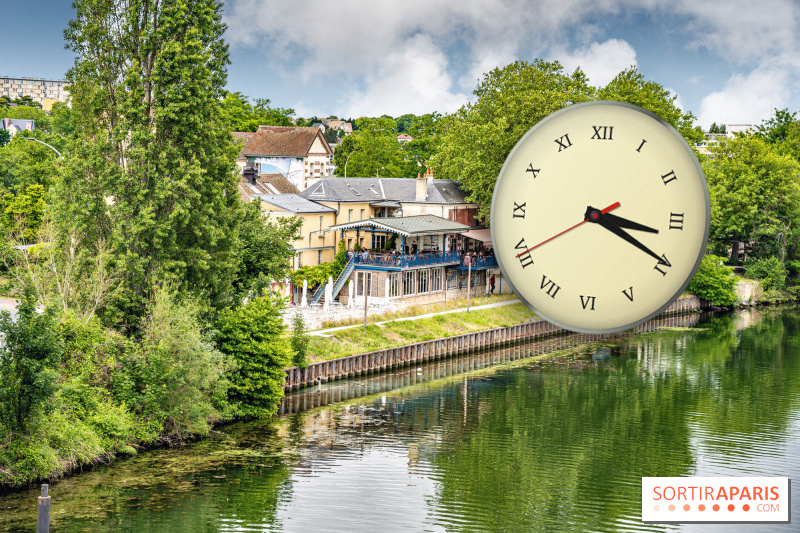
3:19:40
